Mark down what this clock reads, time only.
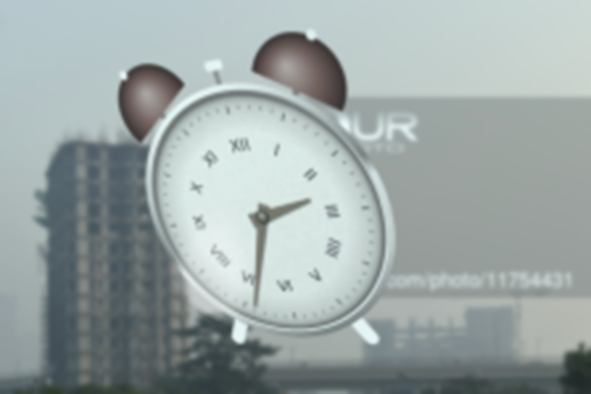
2:34
